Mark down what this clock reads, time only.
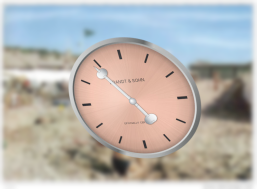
4:54
